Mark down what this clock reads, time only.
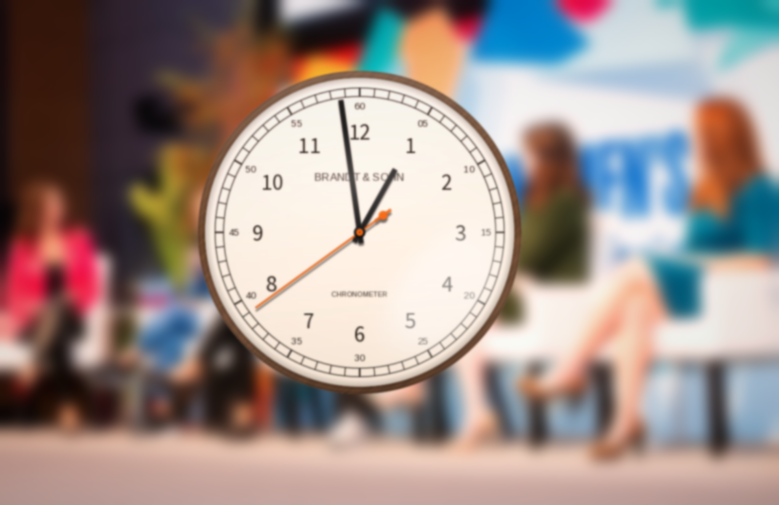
12:58:39
